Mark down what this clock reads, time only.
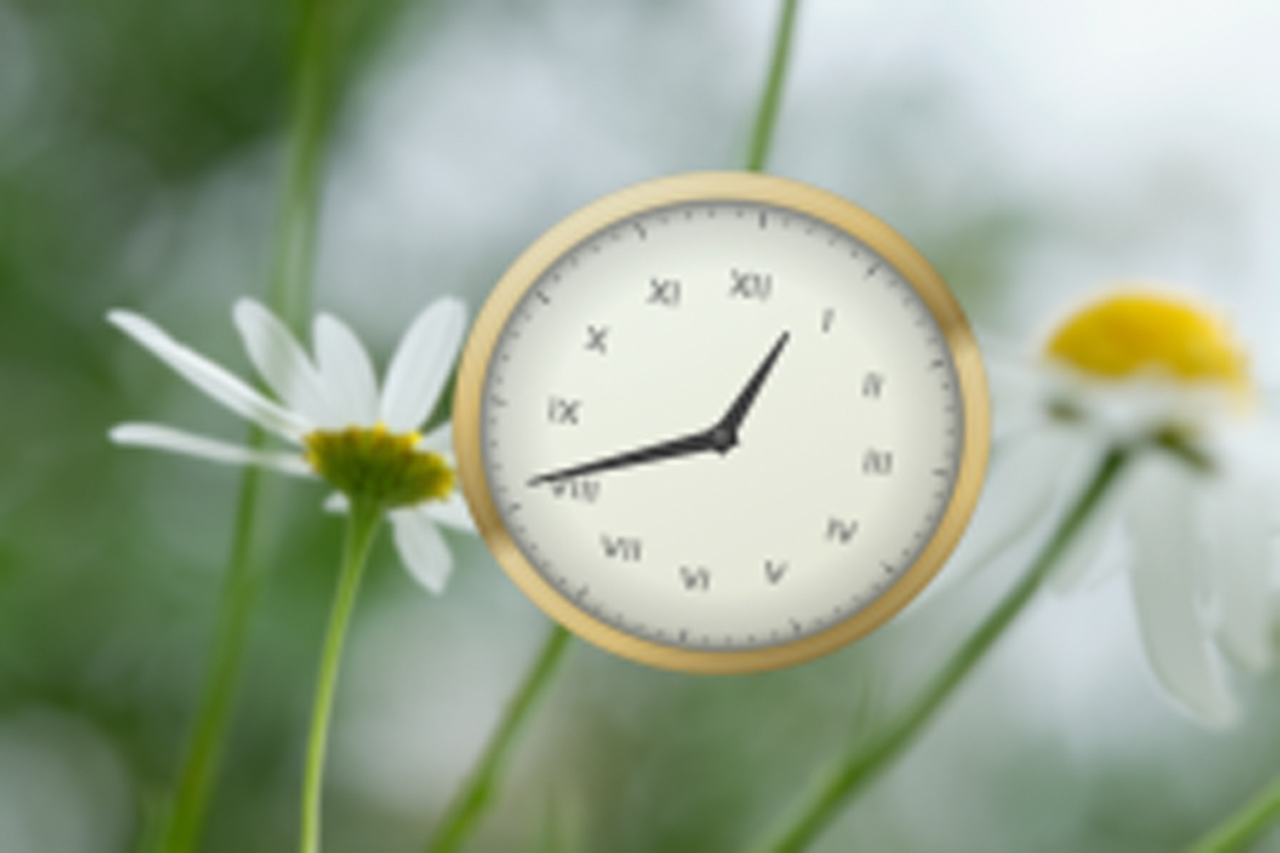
12:41
